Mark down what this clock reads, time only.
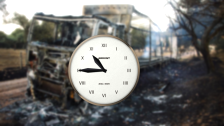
10:45
